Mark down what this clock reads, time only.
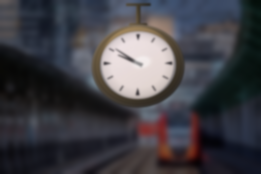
9:51
